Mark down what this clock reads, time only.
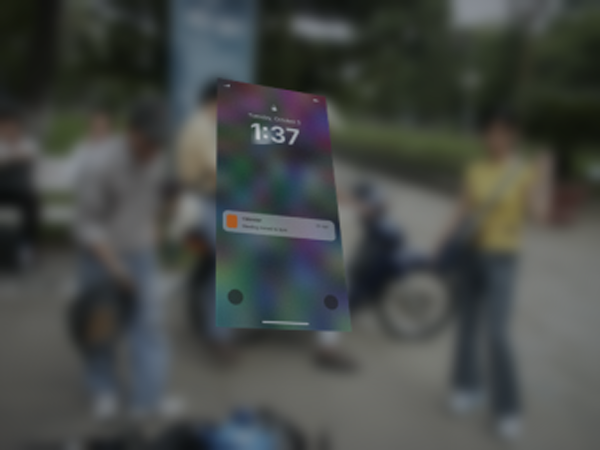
1:37
